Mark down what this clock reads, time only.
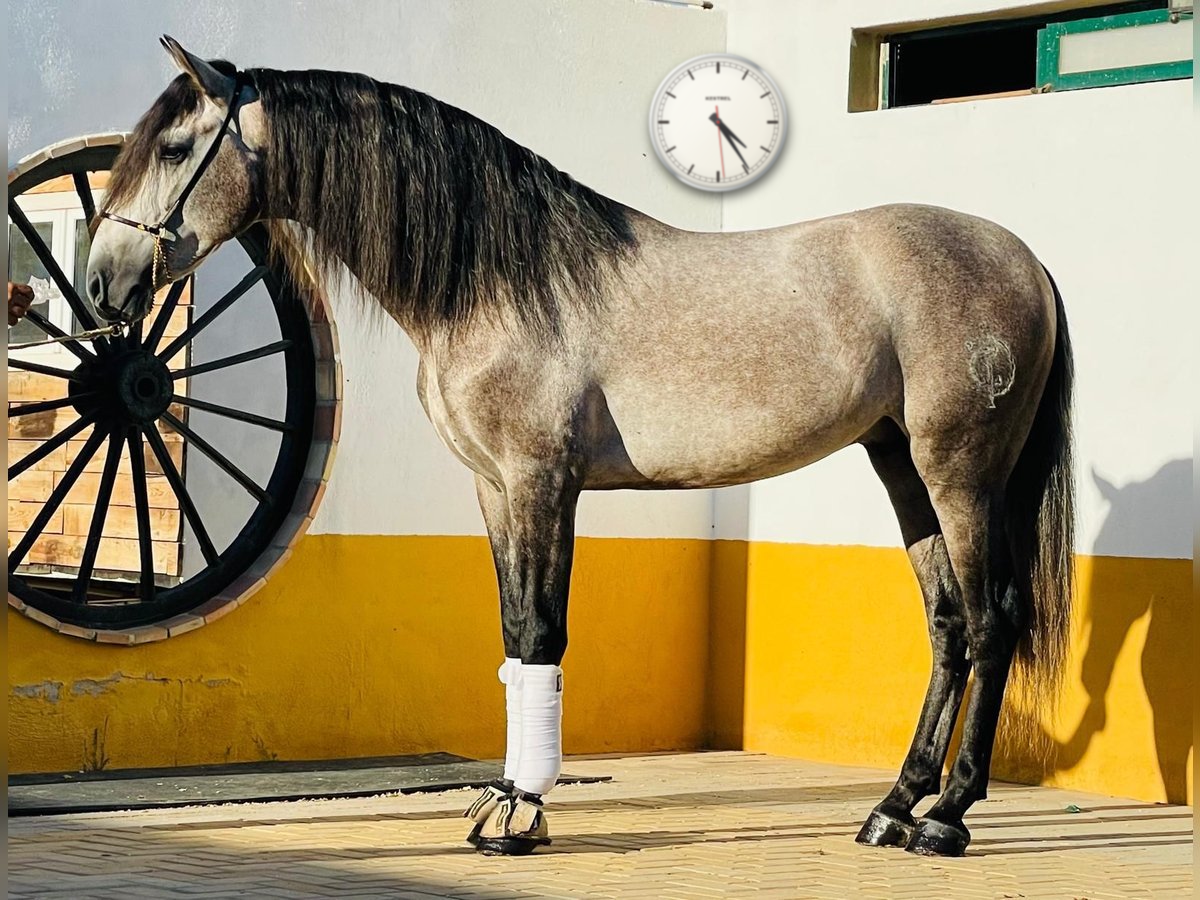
4:24:29
